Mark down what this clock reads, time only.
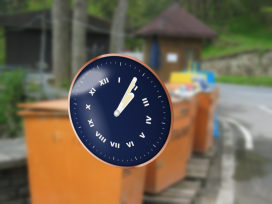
2:09
